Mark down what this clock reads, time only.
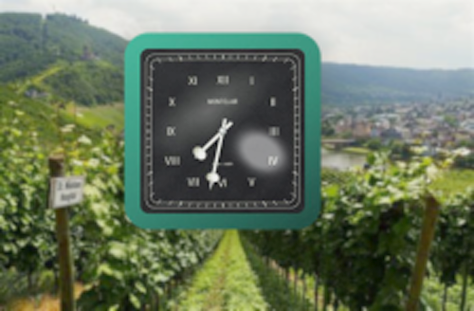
7:32
